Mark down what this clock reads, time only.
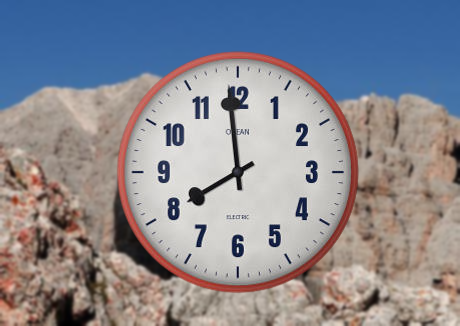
7:59
